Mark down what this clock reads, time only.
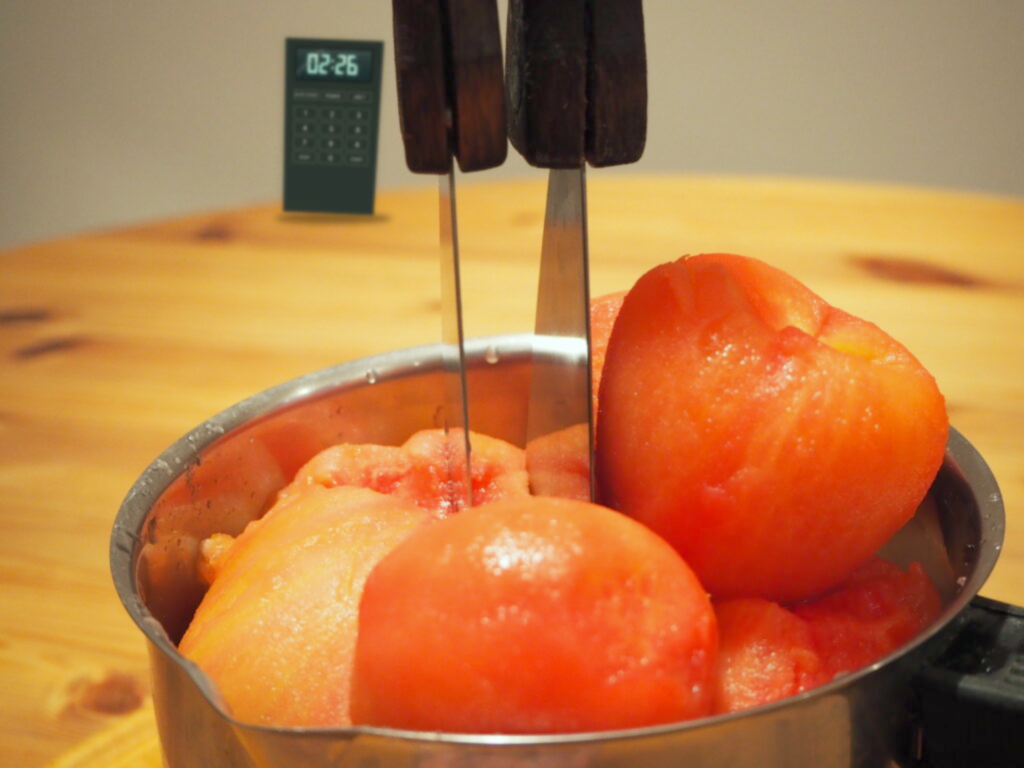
2:26
